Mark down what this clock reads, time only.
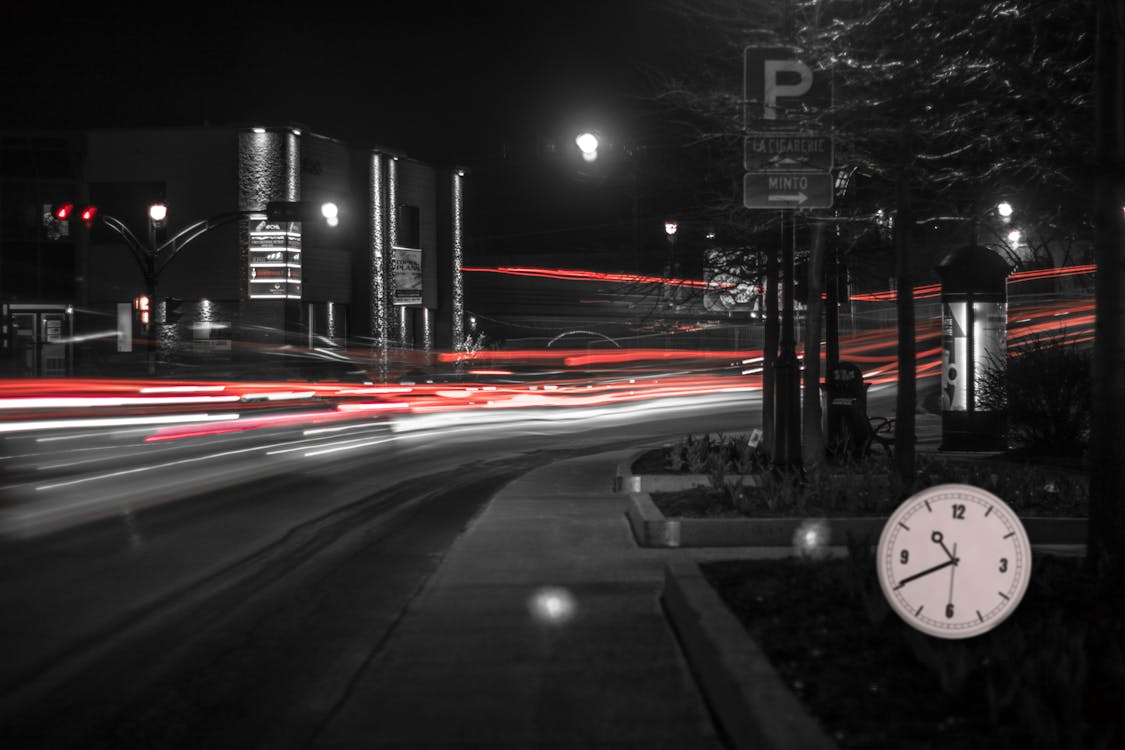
10:40:30
